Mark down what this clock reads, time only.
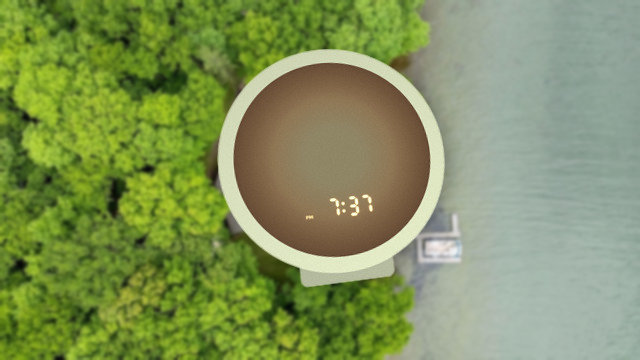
7:37
